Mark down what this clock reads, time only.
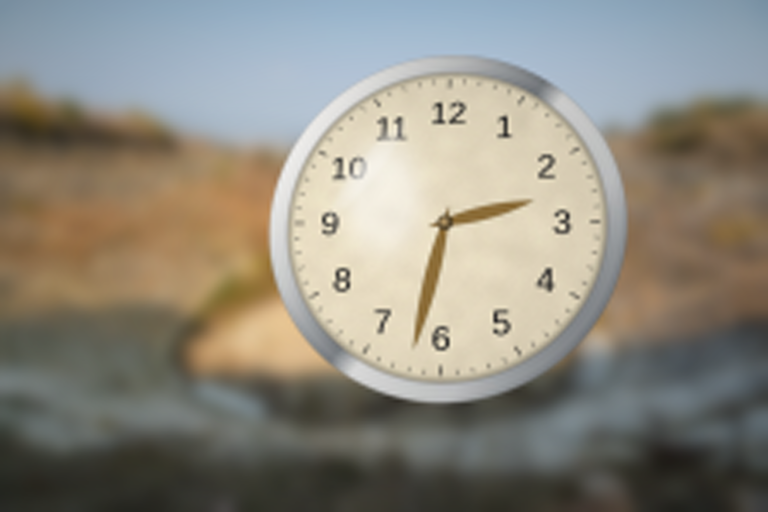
2:32
